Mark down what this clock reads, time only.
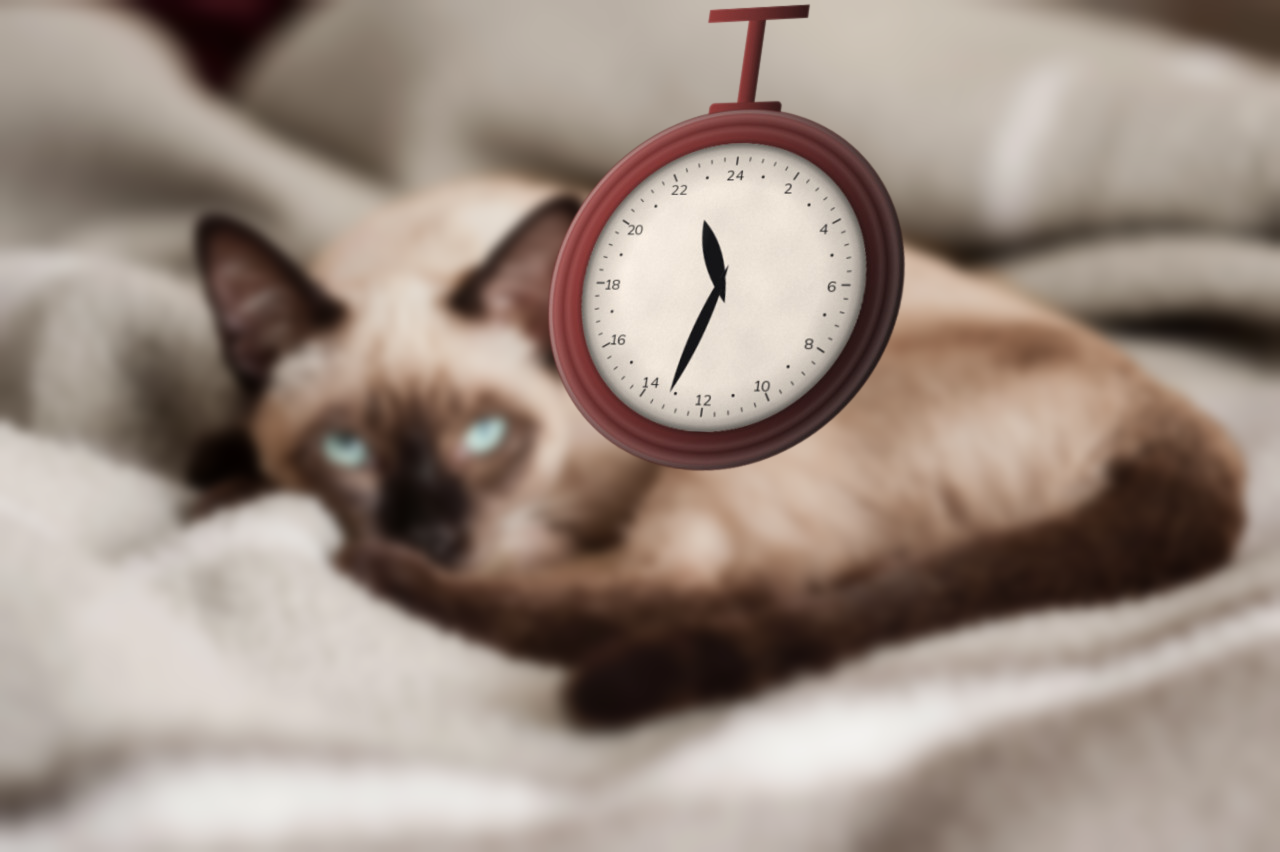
22:33
